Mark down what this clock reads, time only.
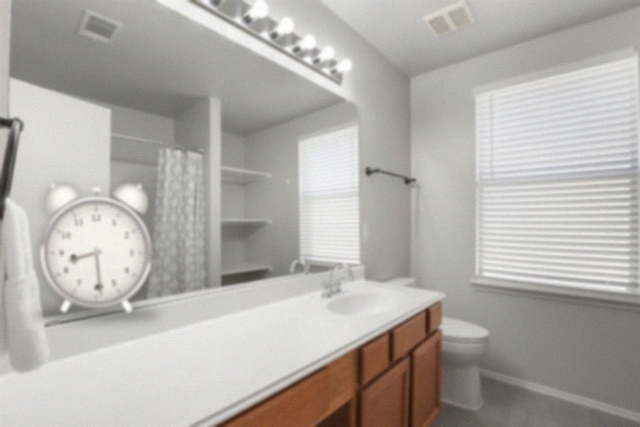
8:29
